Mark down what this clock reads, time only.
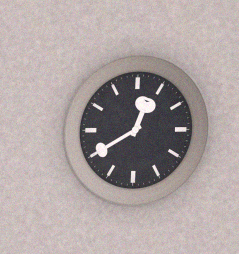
12:40
